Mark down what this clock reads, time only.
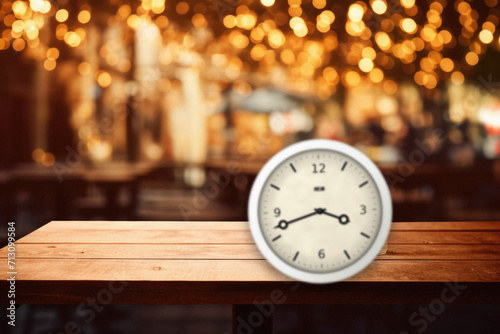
3:42
